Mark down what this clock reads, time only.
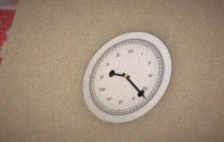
9:22
